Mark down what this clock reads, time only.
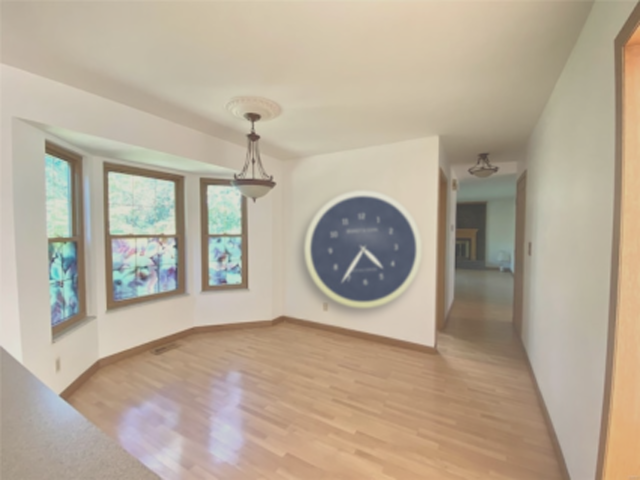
4:36
